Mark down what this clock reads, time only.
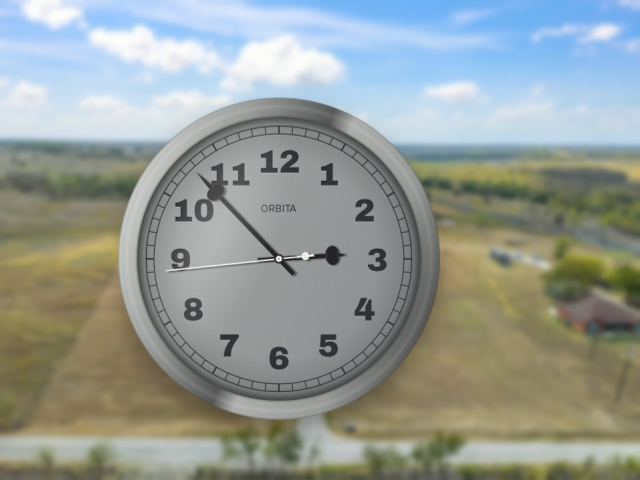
2:52:44
